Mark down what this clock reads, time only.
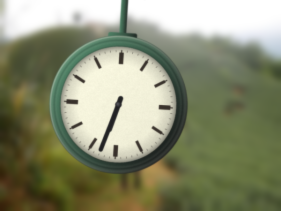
6:33
